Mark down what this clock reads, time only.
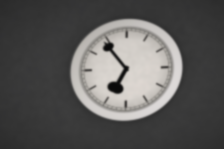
6:54
